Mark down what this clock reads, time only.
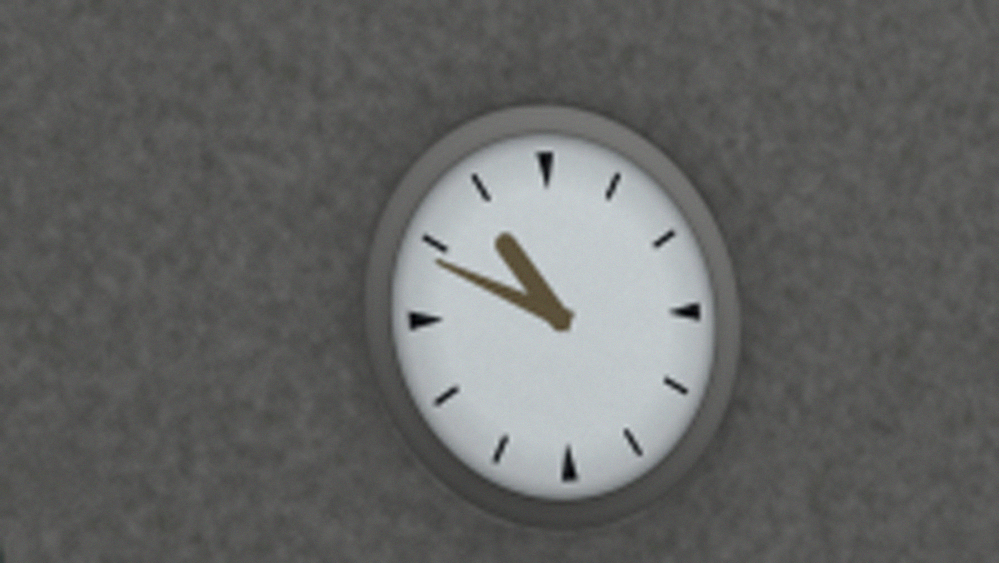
10:49
